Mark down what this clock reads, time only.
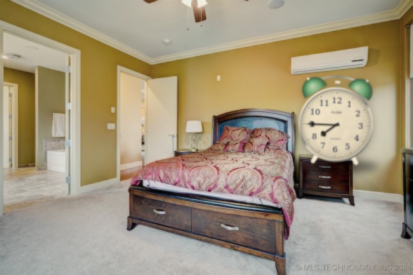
7:45
